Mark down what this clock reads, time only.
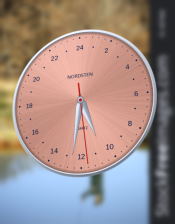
10:31:29
